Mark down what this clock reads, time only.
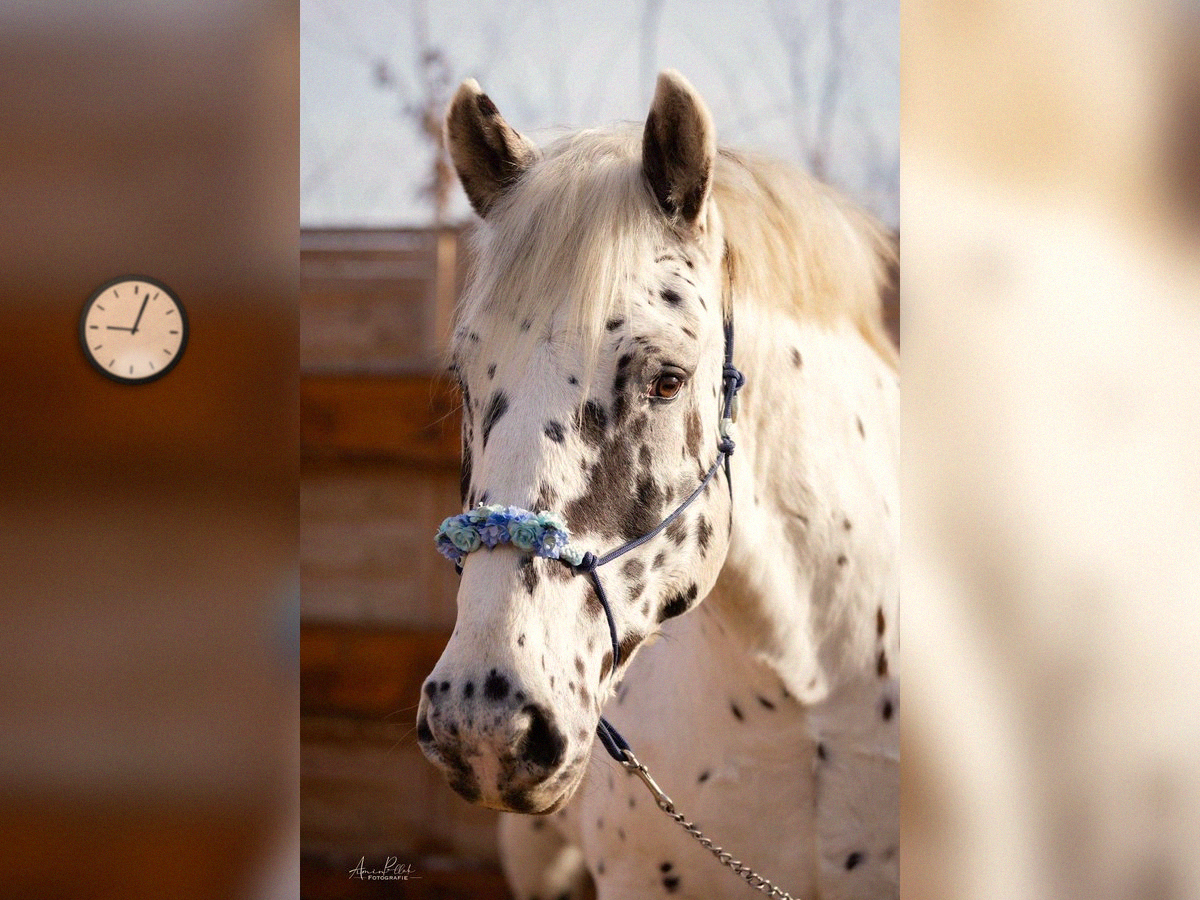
9:03
